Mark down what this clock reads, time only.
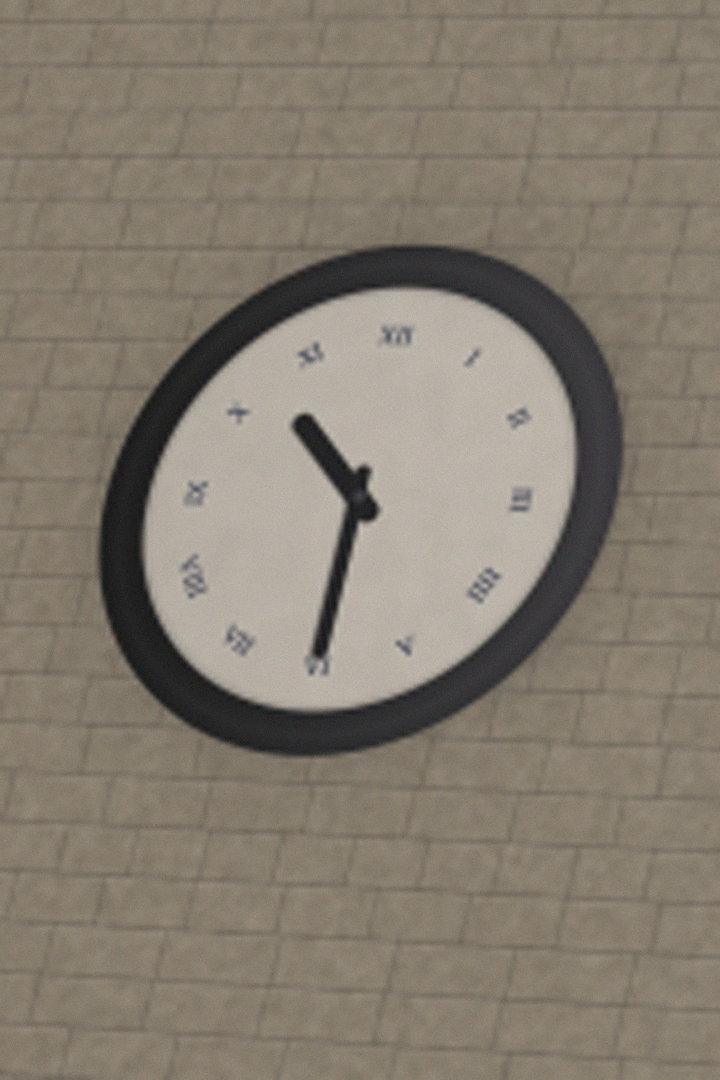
10:30
